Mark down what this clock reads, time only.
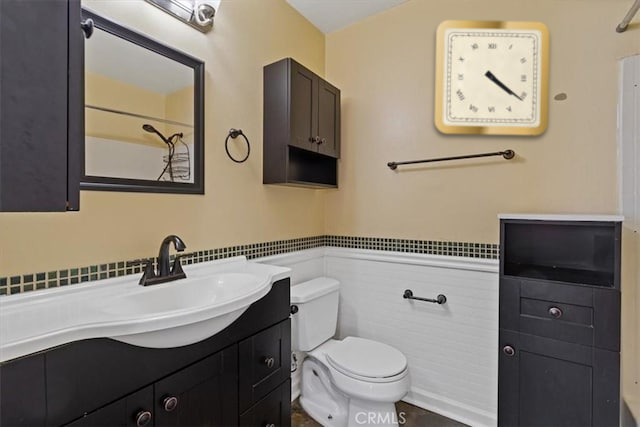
4:21
